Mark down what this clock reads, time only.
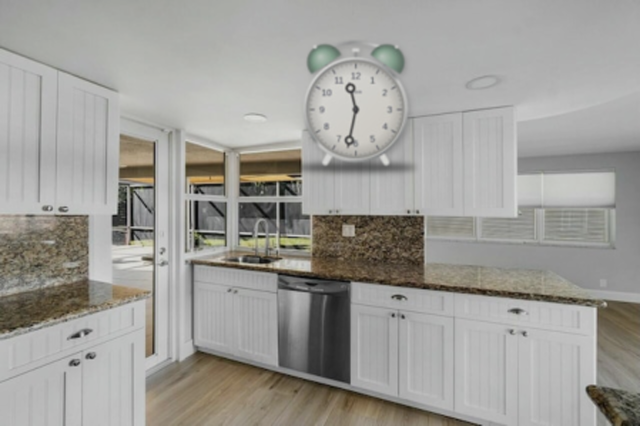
11:32
